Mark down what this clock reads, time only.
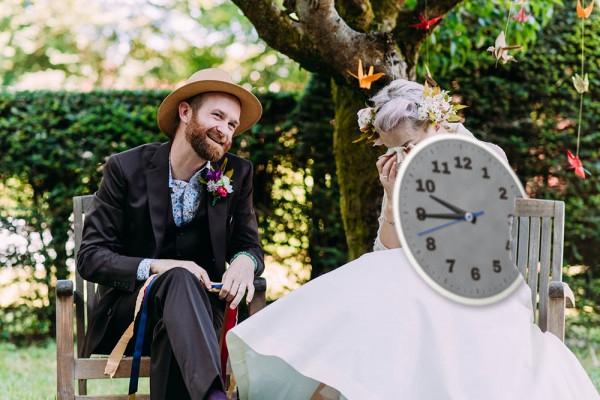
9:44:42
